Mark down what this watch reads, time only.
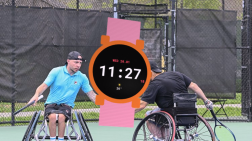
11:27
